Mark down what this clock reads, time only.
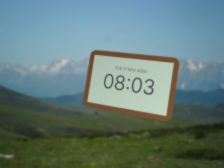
8:03
